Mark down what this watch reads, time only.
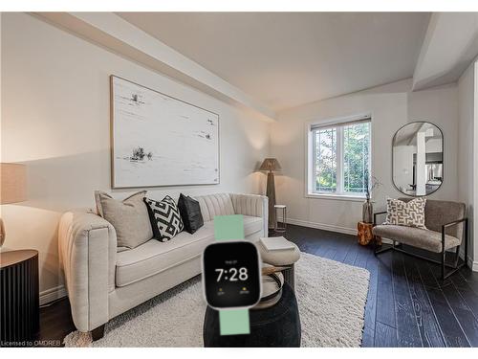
7:28
